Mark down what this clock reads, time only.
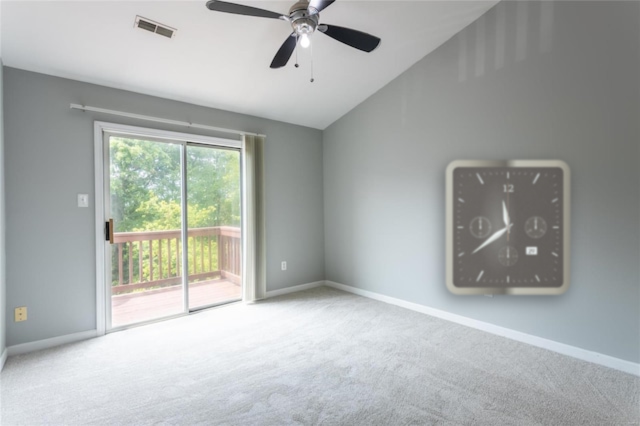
11:39
